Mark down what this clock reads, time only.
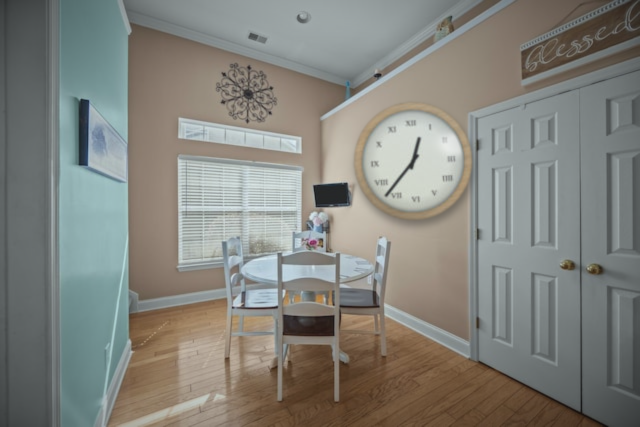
12:37
